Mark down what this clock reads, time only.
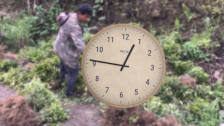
12:46
